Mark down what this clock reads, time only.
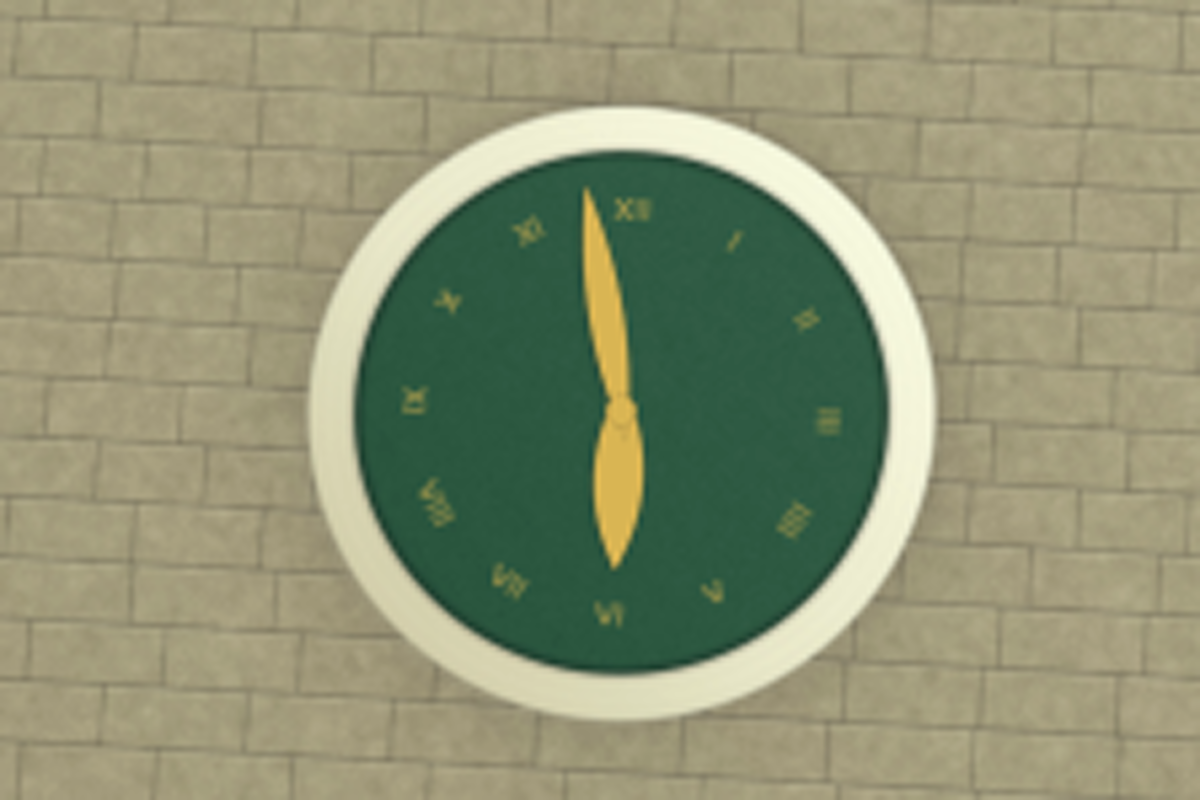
5:58
